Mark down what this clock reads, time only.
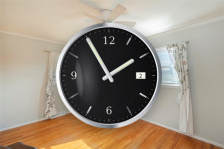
1:55
